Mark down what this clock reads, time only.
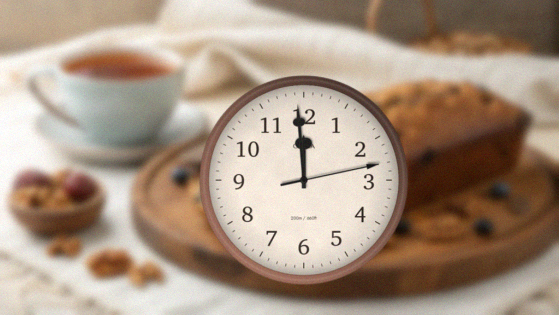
11:59:13
